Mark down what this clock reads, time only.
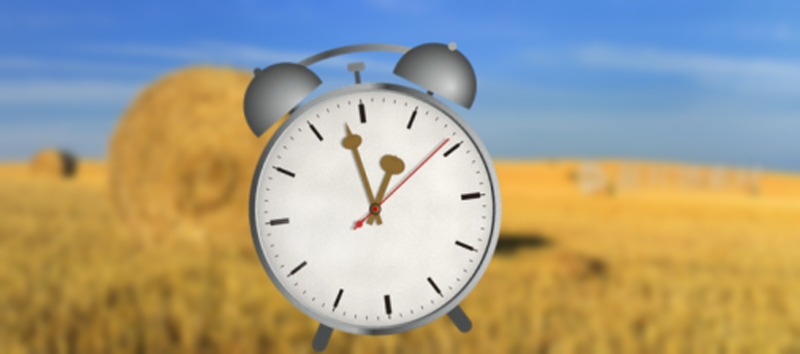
12:58:09
